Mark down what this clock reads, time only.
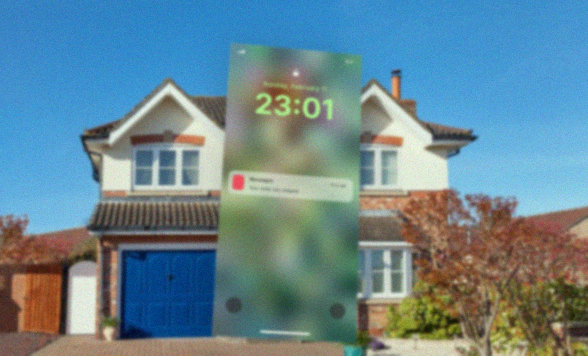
23:01
